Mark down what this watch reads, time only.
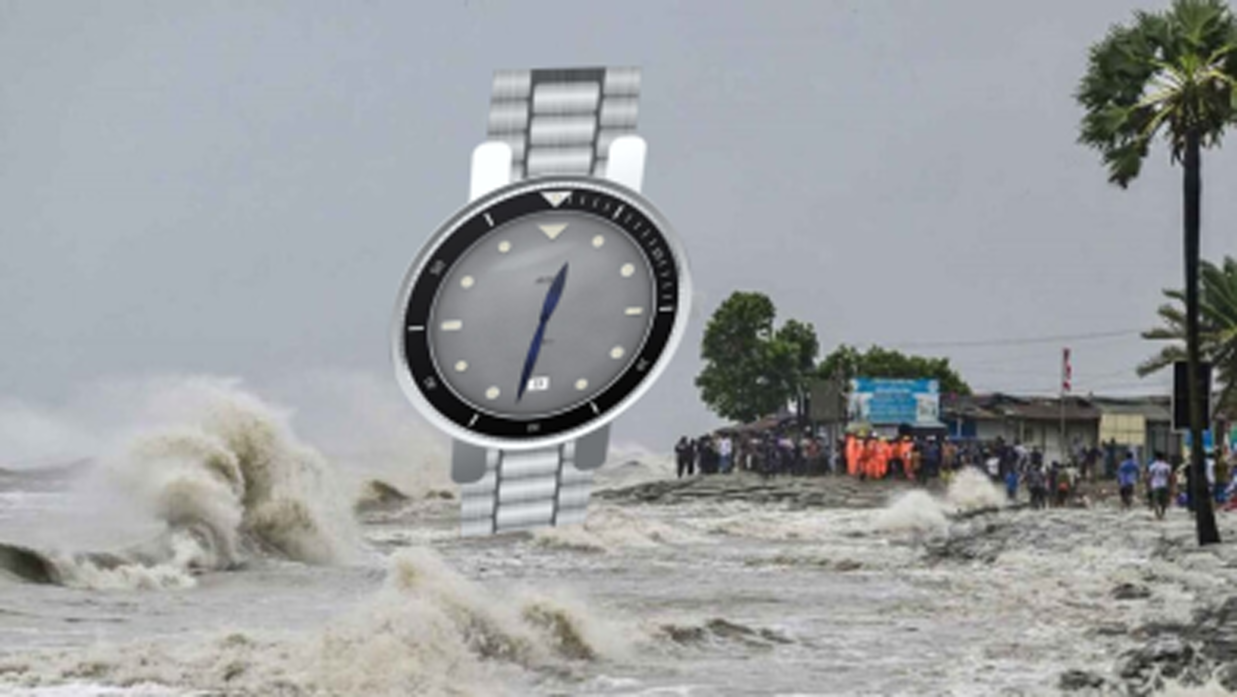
12:32
